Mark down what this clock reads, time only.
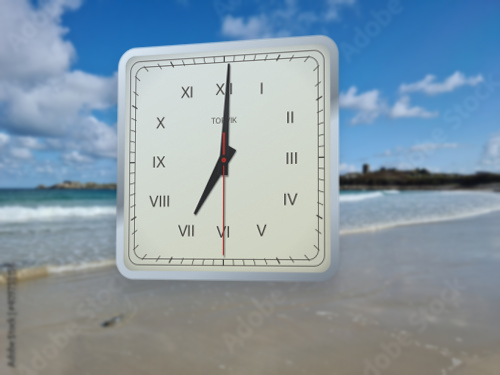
7:00:30
